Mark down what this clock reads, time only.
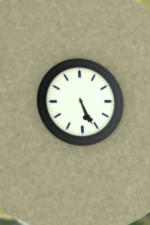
5:26
